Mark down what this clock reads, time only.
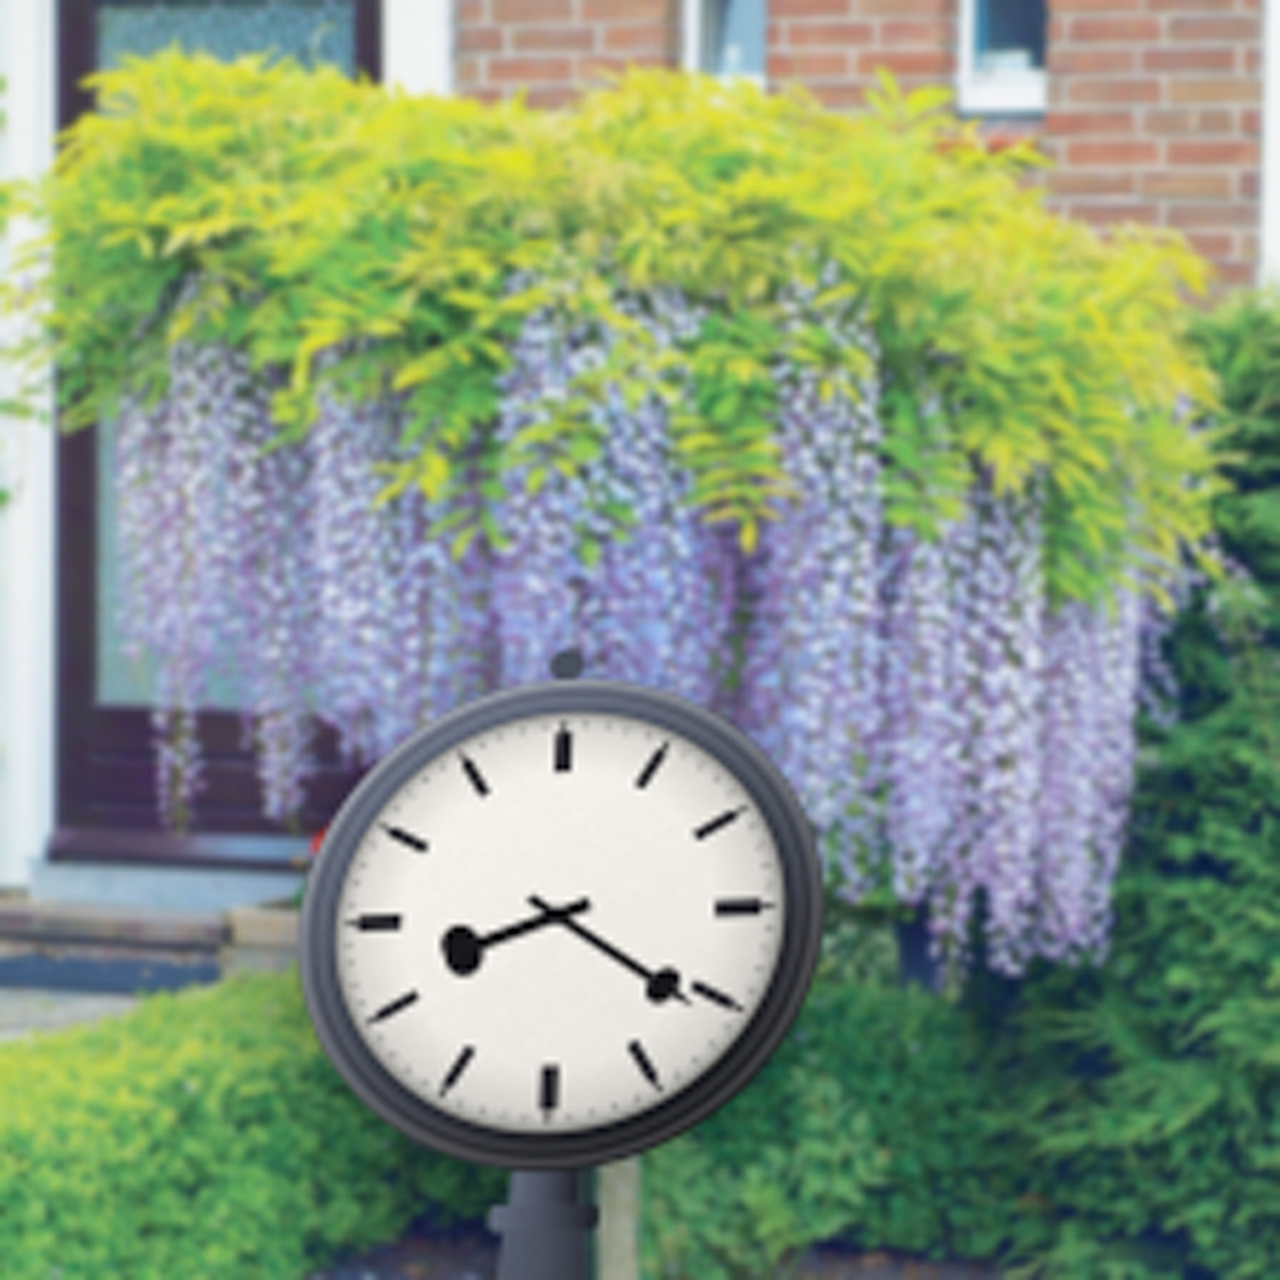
8:21
